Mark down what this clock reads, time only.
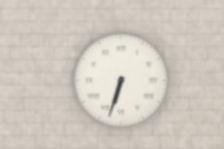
6:33
